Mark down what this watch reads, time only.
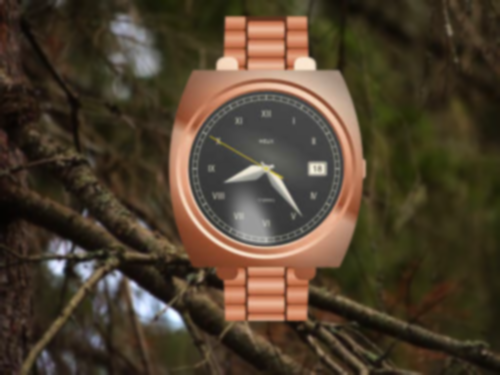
8:23:50
